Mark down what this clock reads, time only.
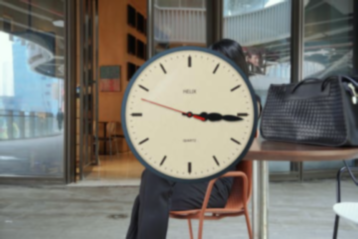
3:15:48
